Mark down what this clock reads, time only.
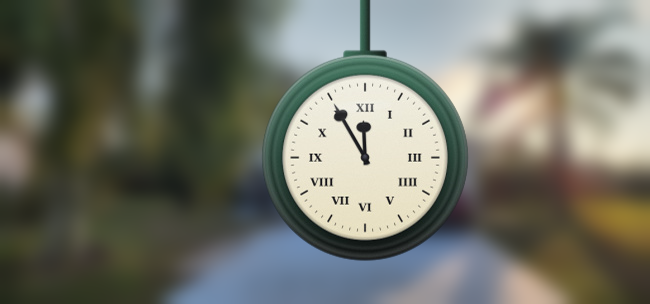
11:55
